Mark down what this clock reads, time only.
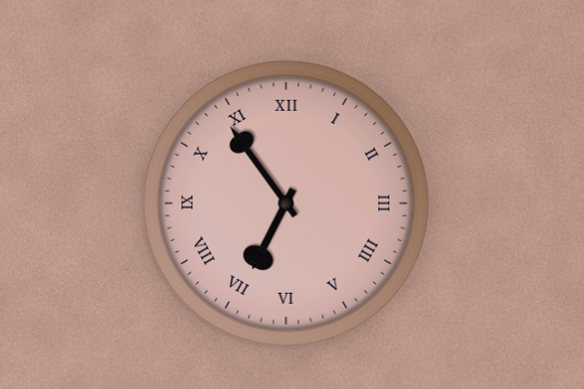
6:54
